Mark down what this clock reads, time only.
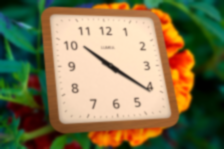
10:21
